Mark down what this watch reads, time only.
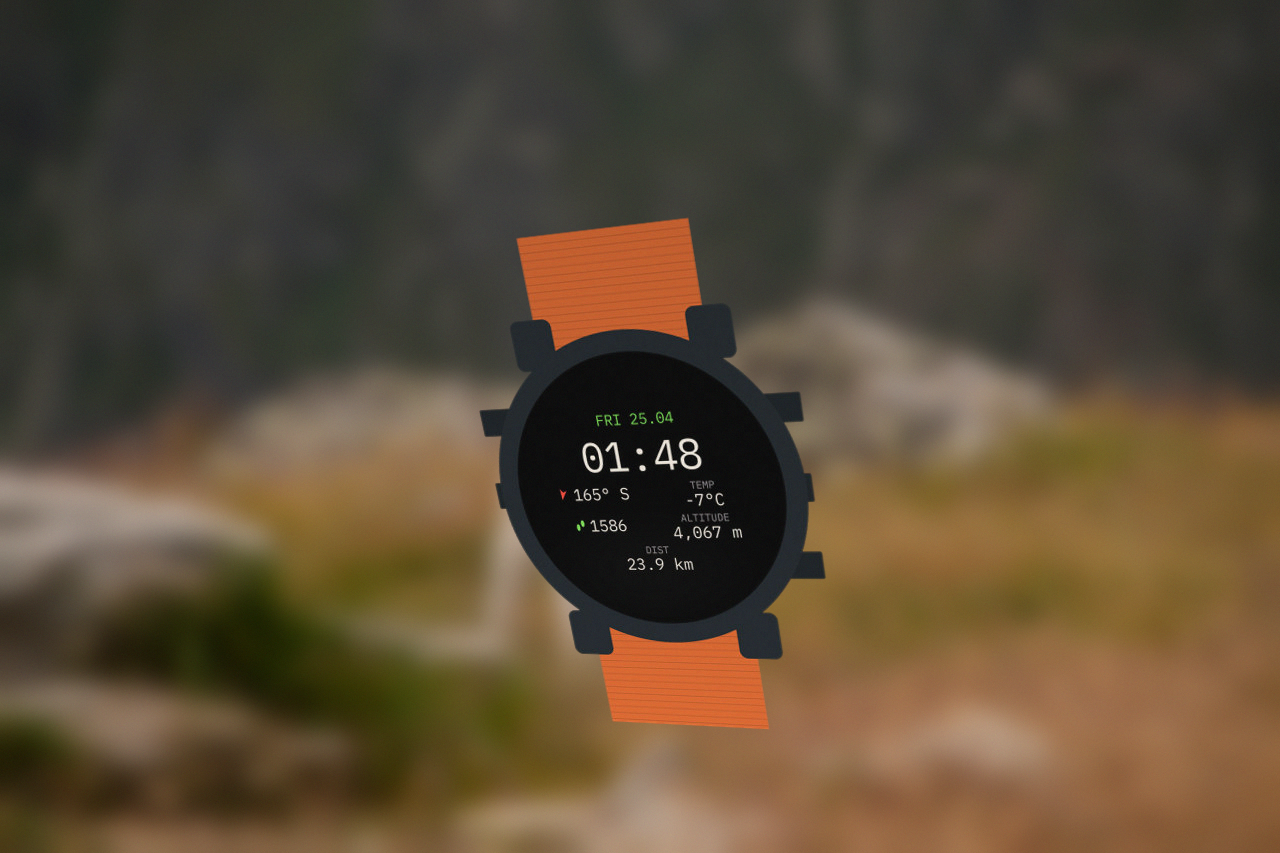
1:48
